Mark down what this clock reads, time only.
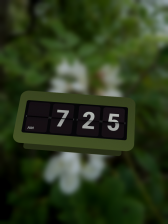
7:25
